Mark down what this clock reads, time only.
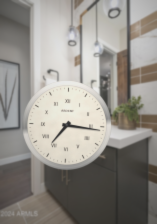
7:16
